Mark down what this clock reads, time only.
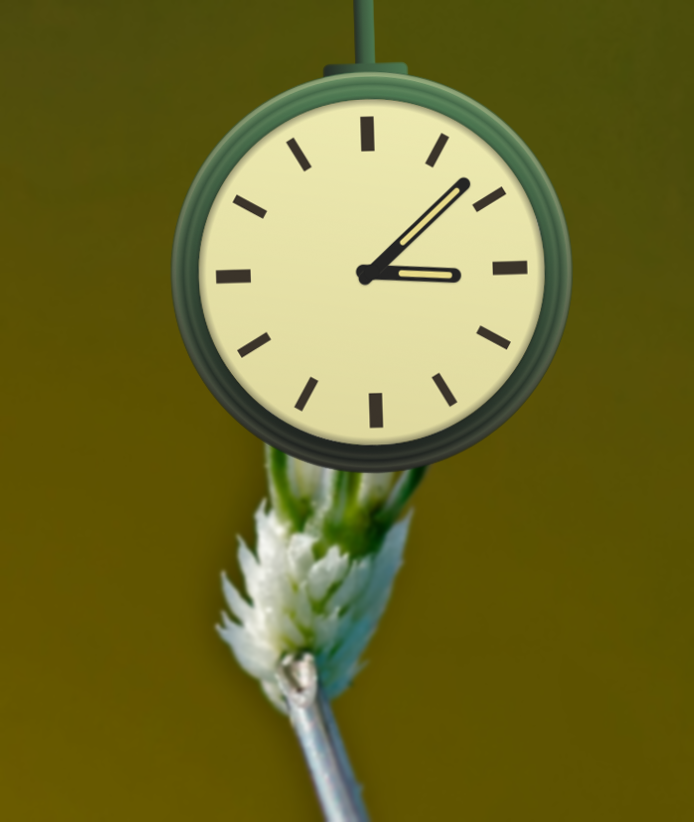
3:08
